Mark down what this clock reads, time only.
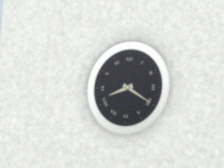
8:20
